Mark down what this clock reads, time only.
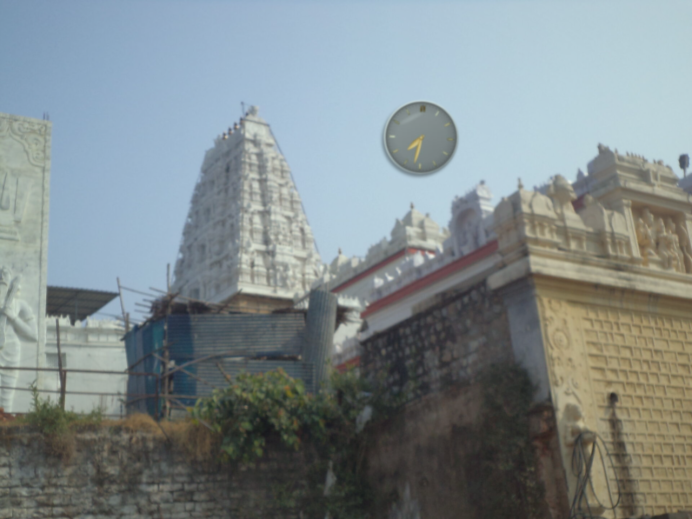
7:32
